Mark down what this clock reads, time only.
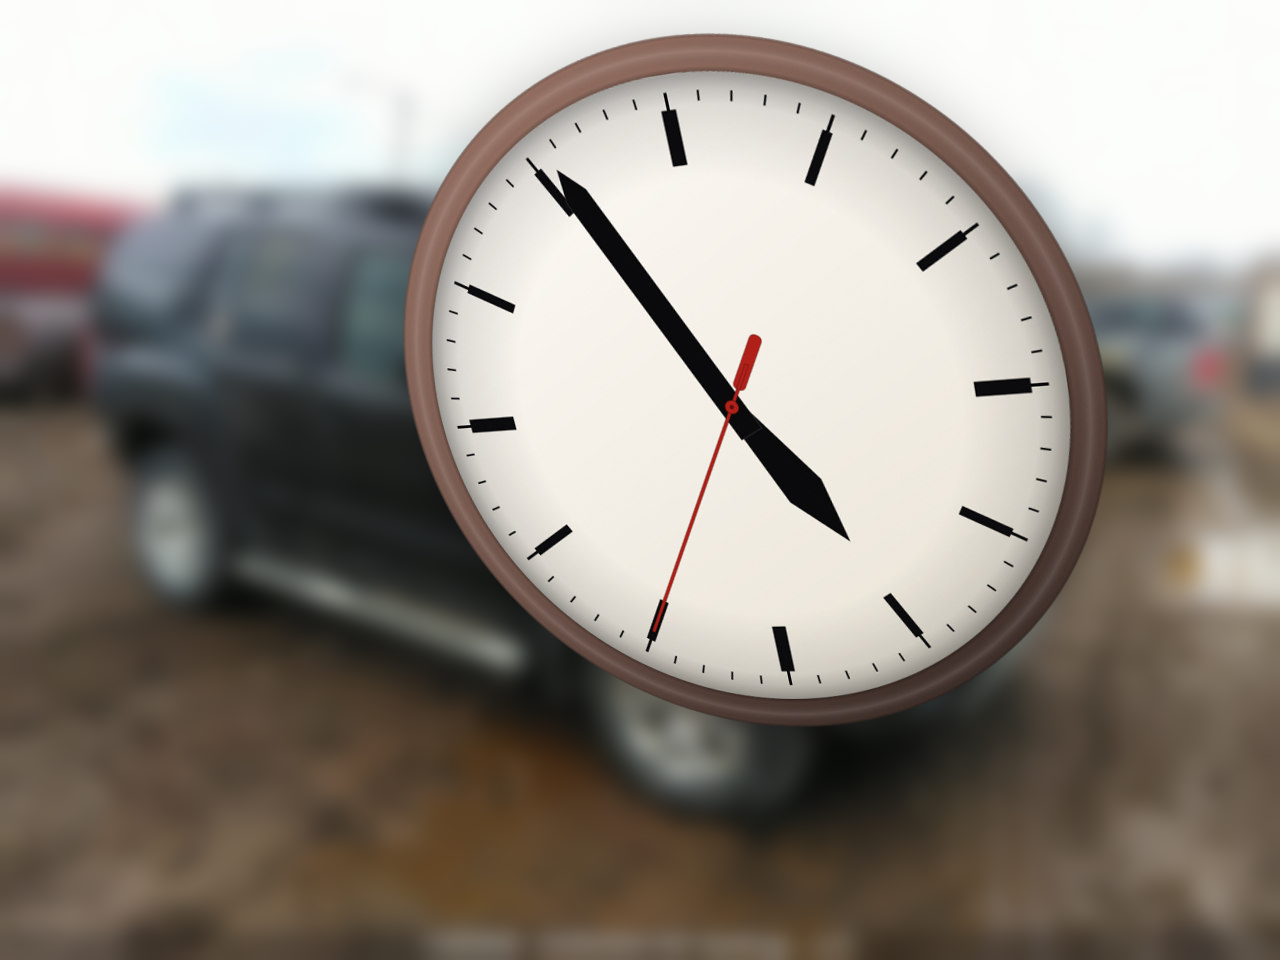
4:55:35
